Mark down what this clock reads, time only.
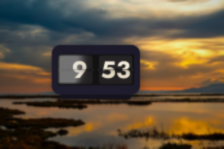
9:53
